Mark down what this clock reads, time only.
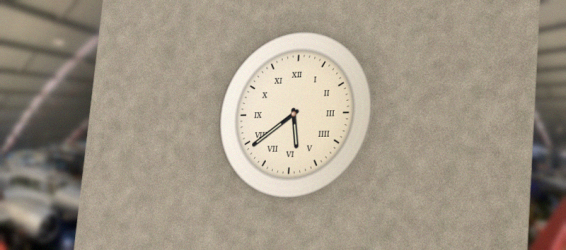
5:39
